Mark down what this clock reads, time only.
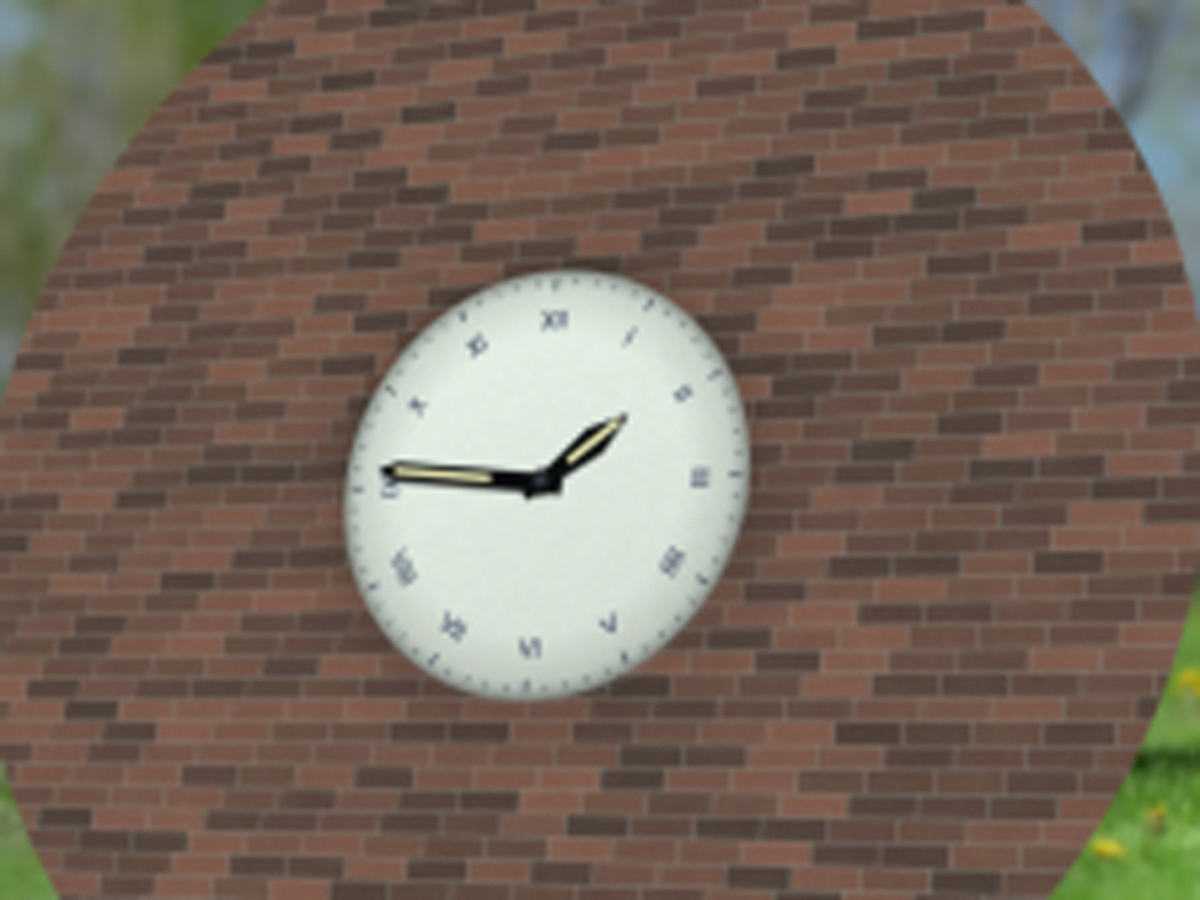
1:46
